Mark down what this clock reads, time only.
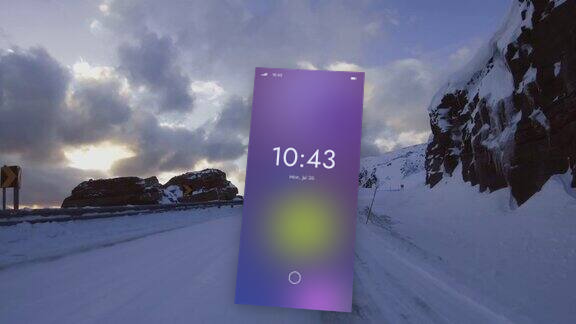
10:43
